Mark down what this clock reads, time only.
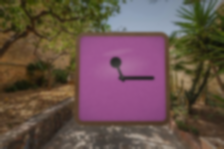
11:15
